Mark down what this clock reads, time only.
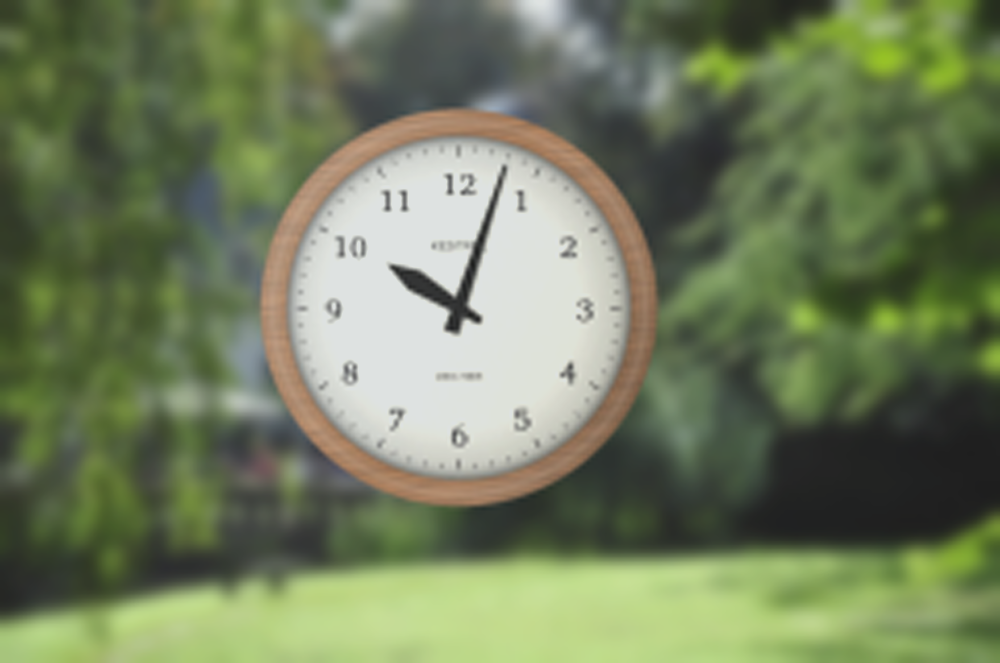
10:03
